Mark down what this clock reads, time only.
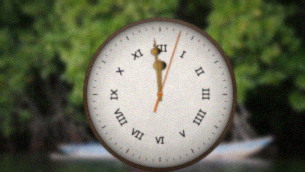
11:59:03
